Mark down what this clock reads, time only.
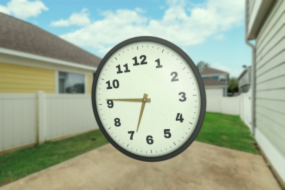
6:46
